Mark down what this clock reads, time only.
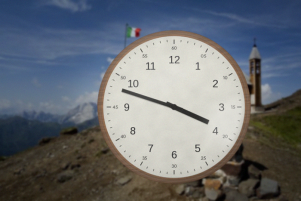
3:48
